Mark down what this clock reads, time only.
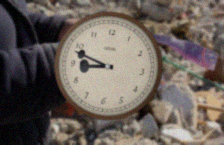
8:48
